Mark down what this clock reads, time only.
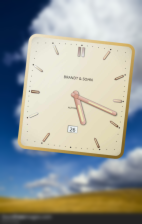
5:18
